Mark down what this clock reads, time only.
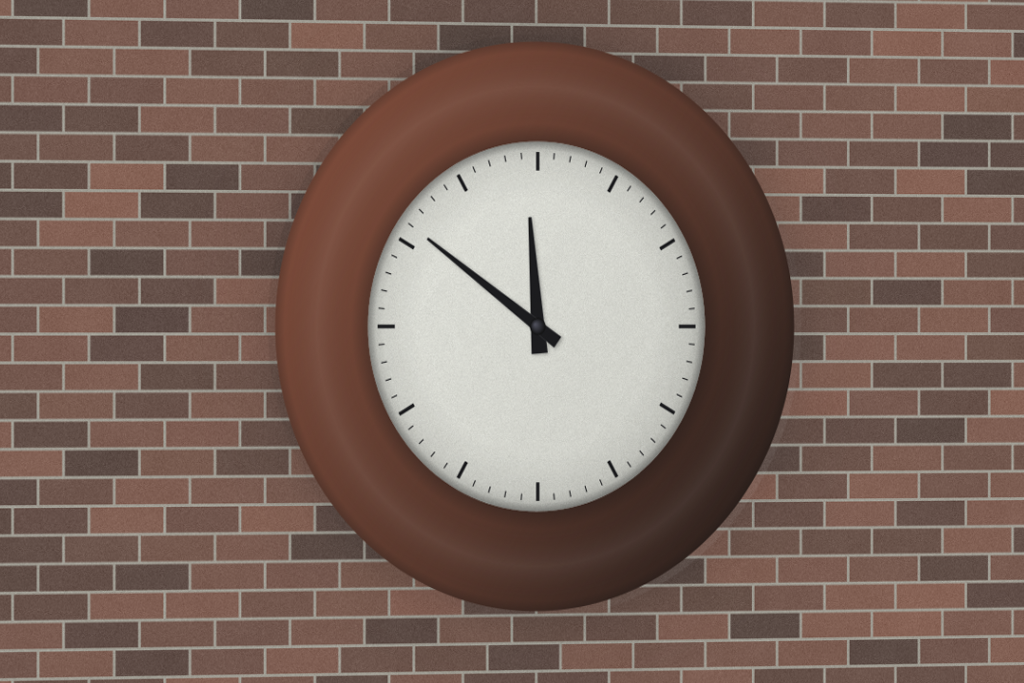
11:51
